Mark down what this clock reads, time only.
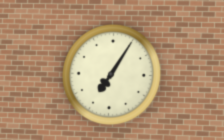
7:05
